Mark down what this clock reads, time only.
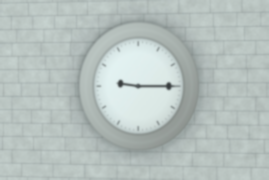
9:15
